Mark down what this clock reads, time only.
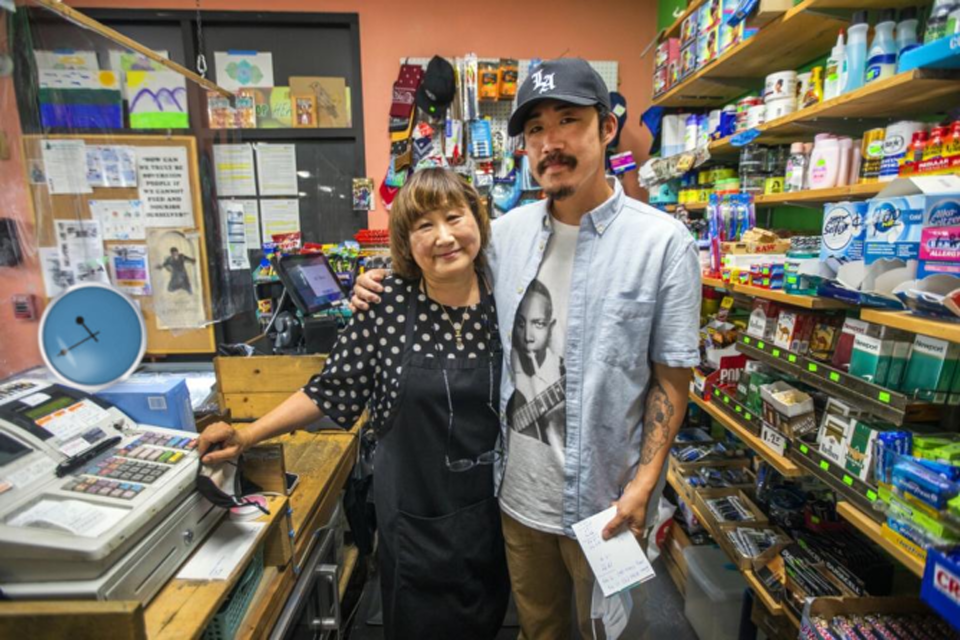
10:40
